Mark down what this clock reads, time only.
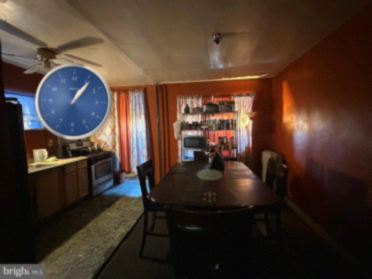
1:06
